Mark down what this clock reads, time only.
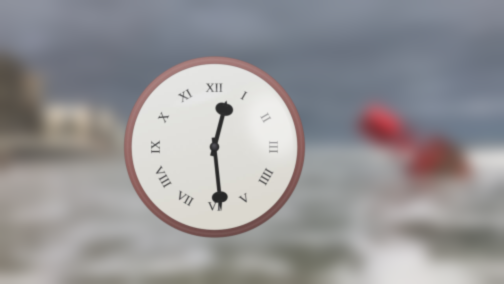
12:29
